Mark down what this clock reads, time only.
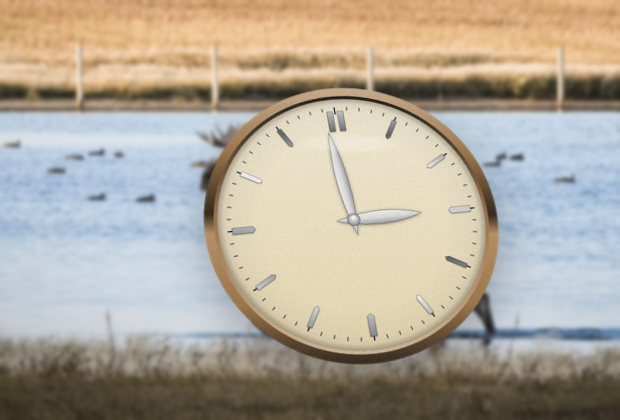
2:59
